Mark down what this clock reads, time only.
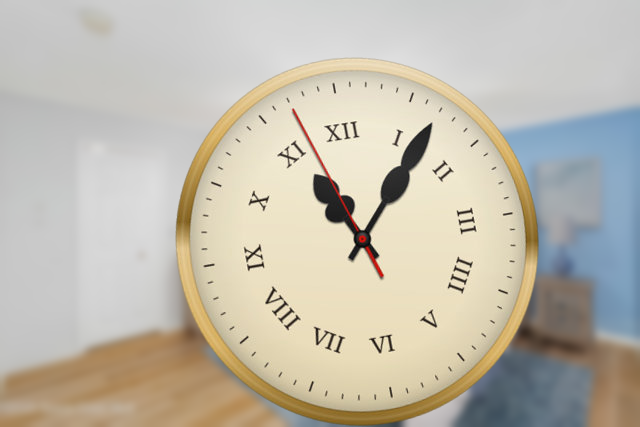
11:06:57
